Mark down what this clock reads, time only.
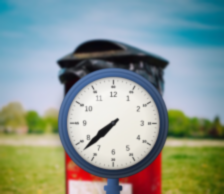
7:38
